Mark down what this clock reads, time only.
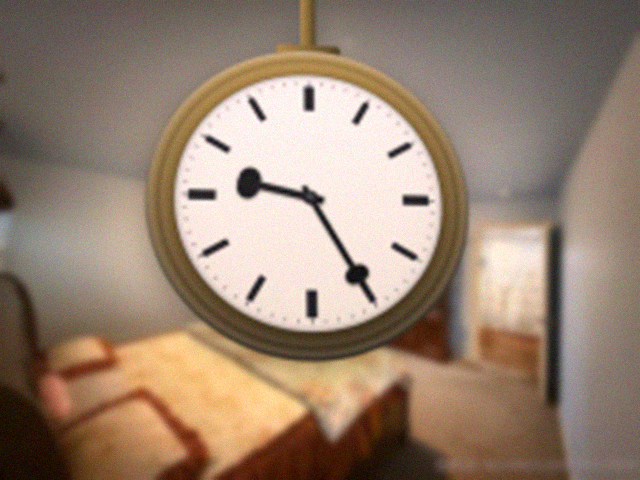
9:25
